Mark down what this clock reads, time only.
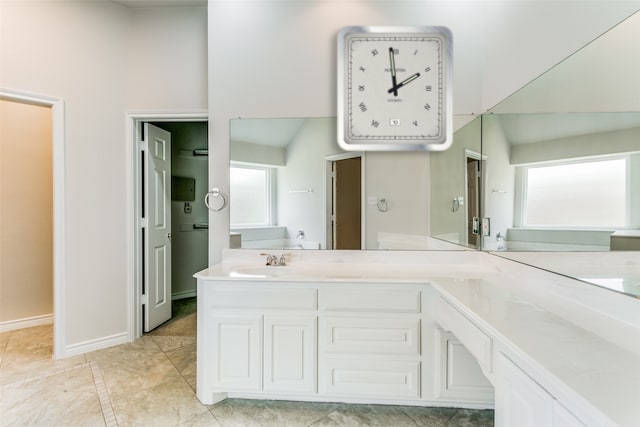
1:59
